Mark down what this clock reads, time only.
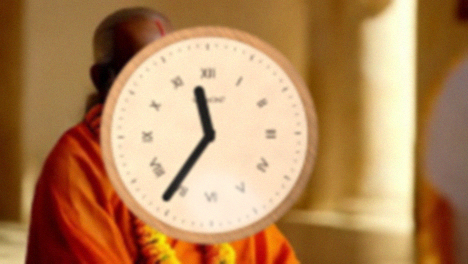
11:36
